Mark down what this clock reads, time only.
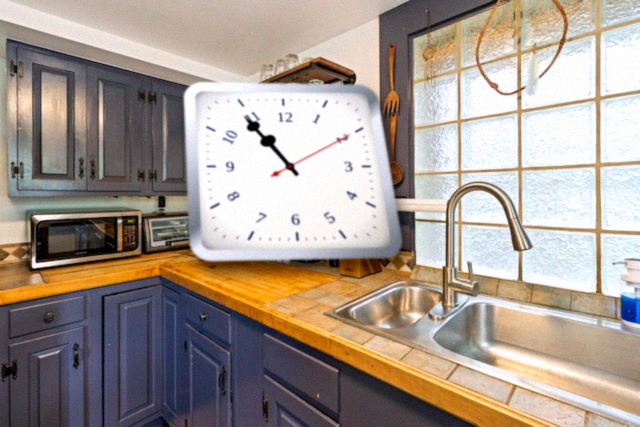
10:54:10
